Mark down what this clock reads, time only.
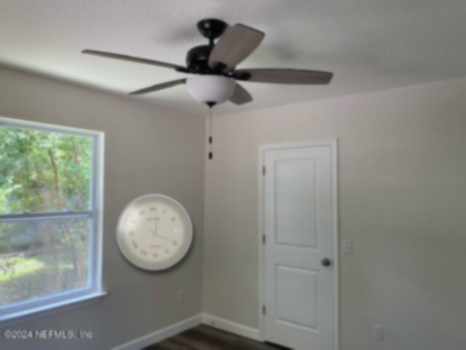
12:20
